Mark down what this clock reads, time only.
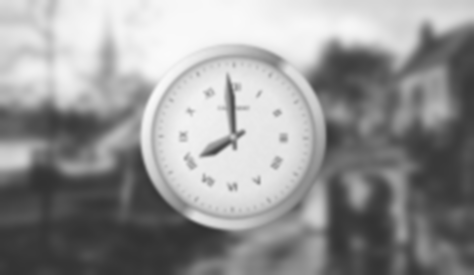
7:59
